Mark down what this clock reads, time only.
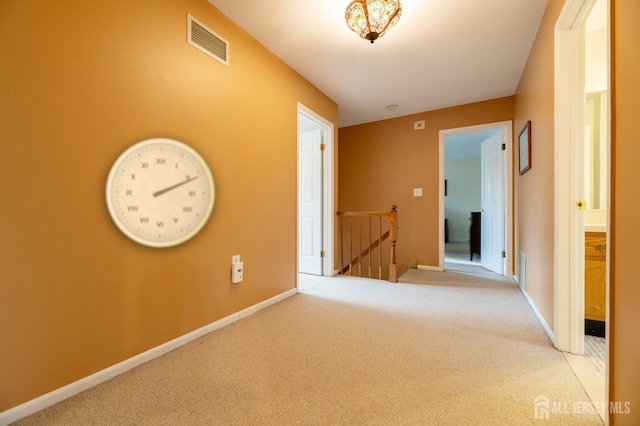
2:11
